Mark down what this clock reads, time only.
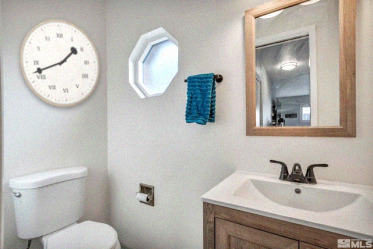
1:42
